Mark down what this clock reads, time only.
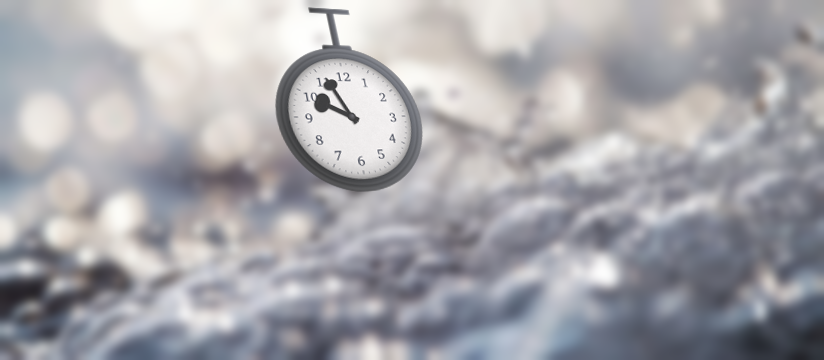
9:56
